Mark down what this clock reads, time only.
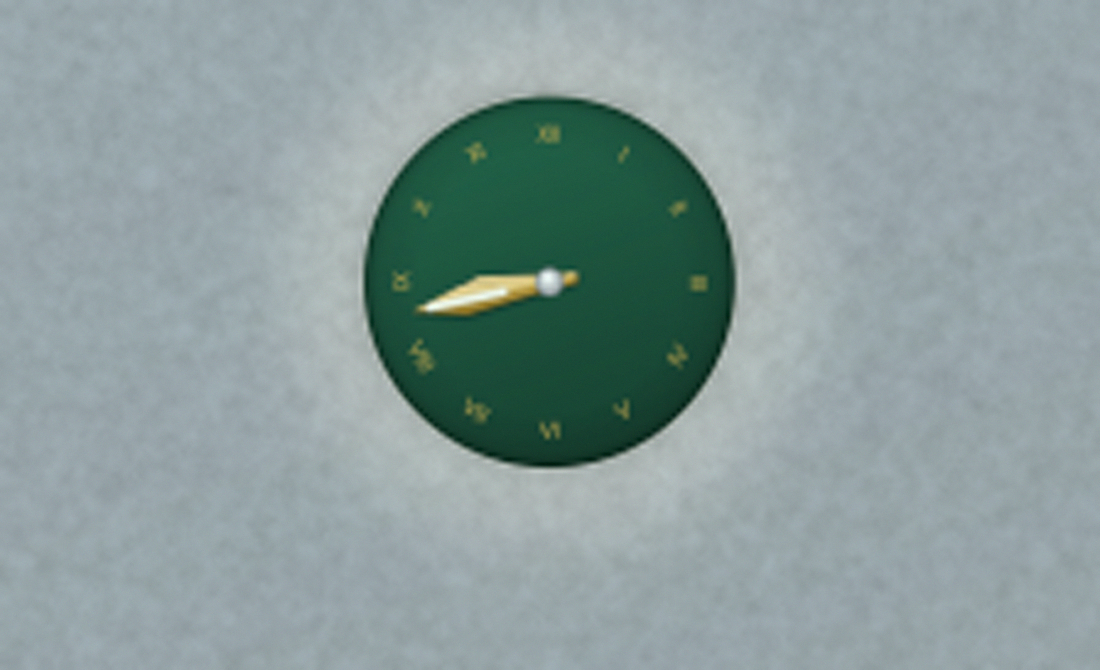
8:43
